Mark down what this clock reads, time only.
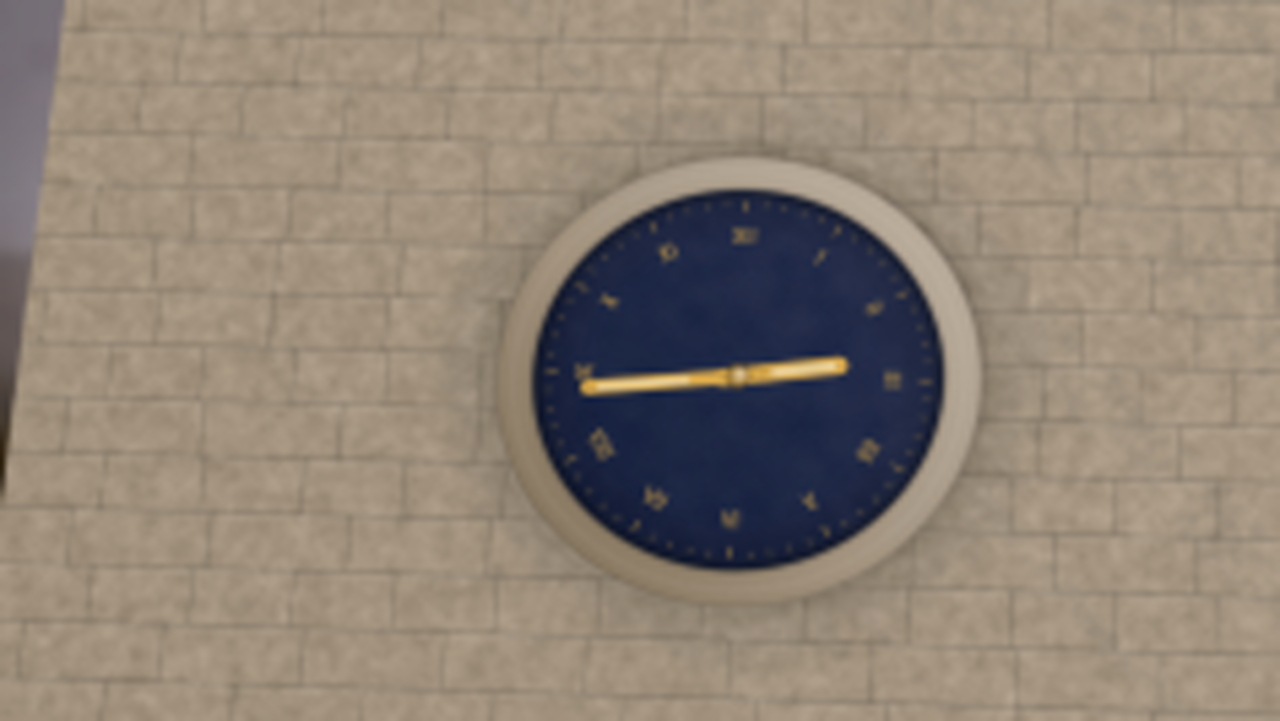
2:44
